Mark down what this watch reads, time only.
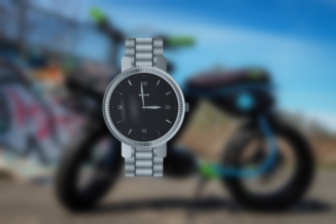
2:59
